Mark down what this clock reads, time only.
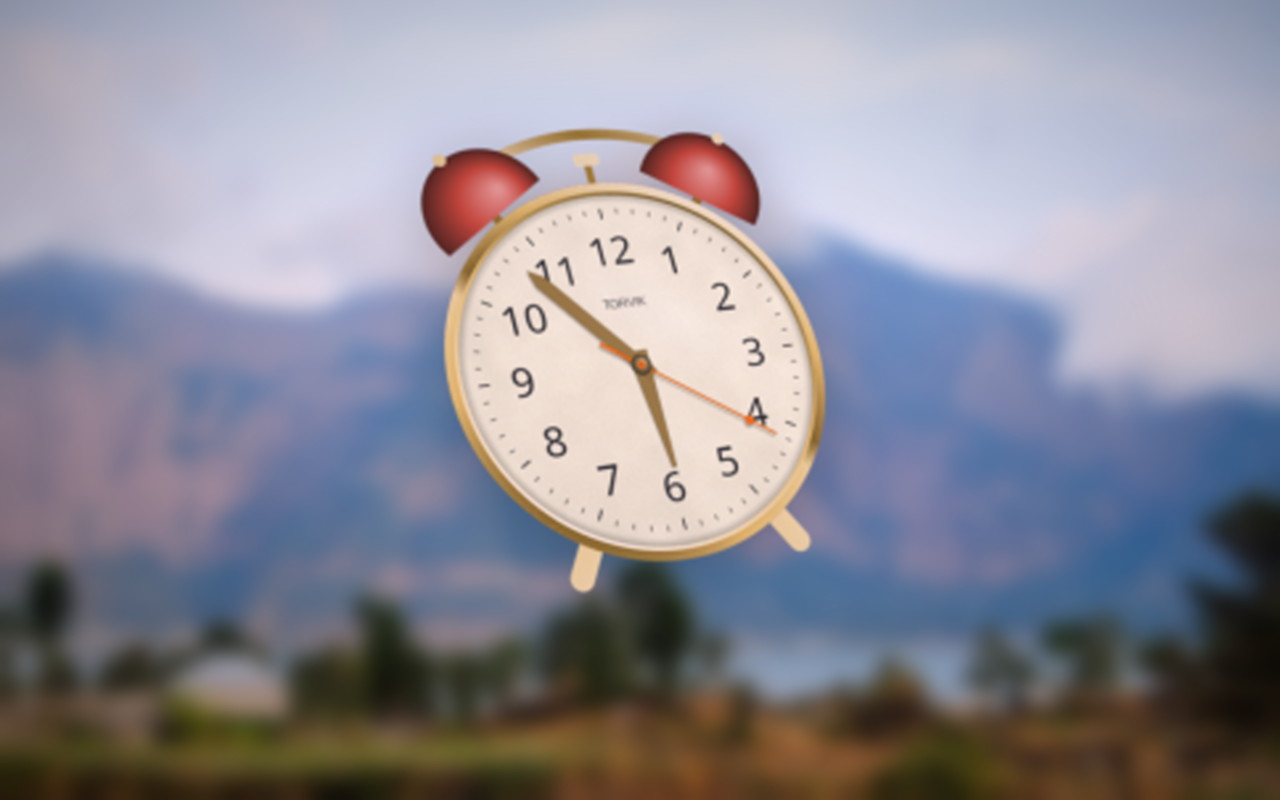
5:53:21
